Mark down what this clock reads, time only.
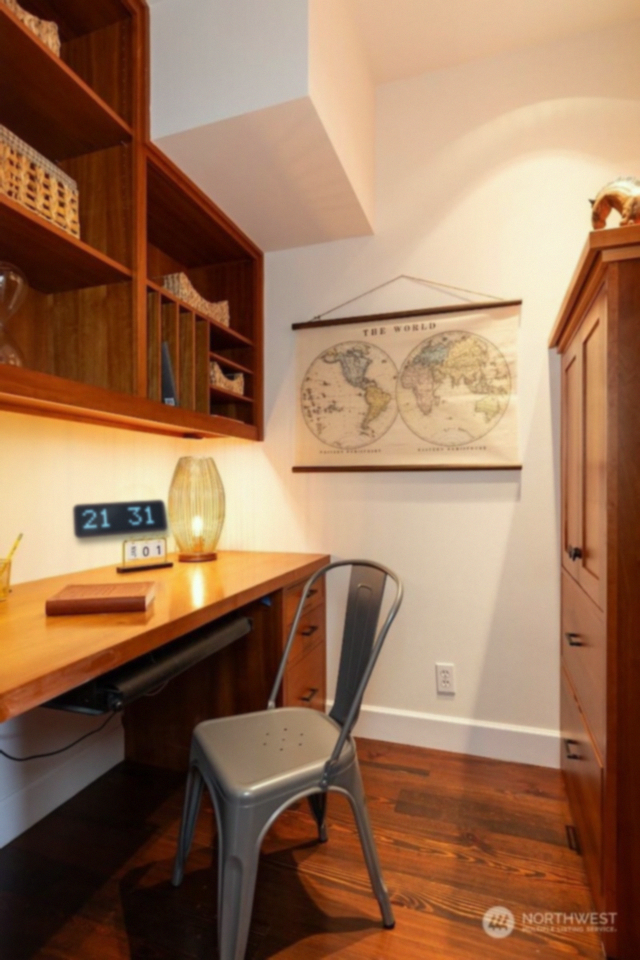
21:31
